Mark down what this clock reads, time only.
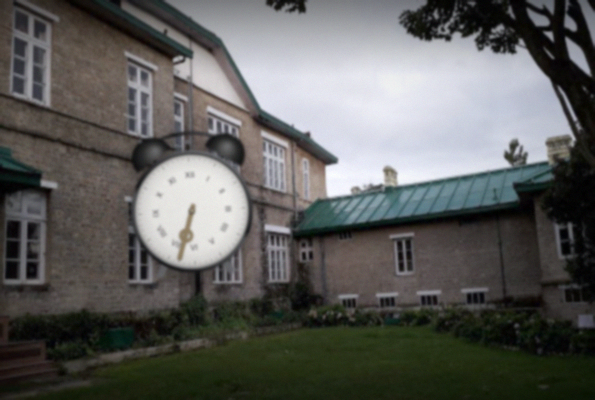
6:33
